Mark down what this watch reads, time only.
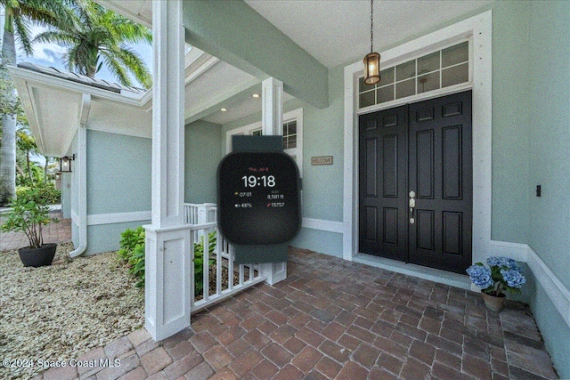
19:18
